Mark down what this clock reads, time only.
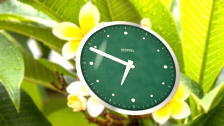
6:49
